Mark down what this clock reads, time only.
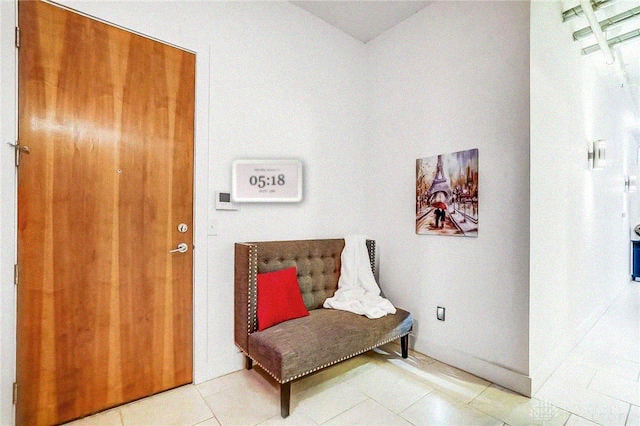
5:18
